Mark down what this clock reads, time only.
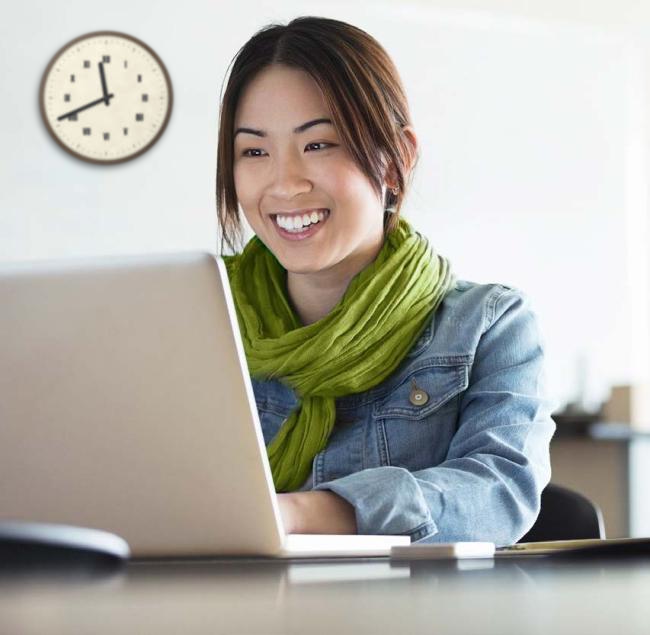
11:41
